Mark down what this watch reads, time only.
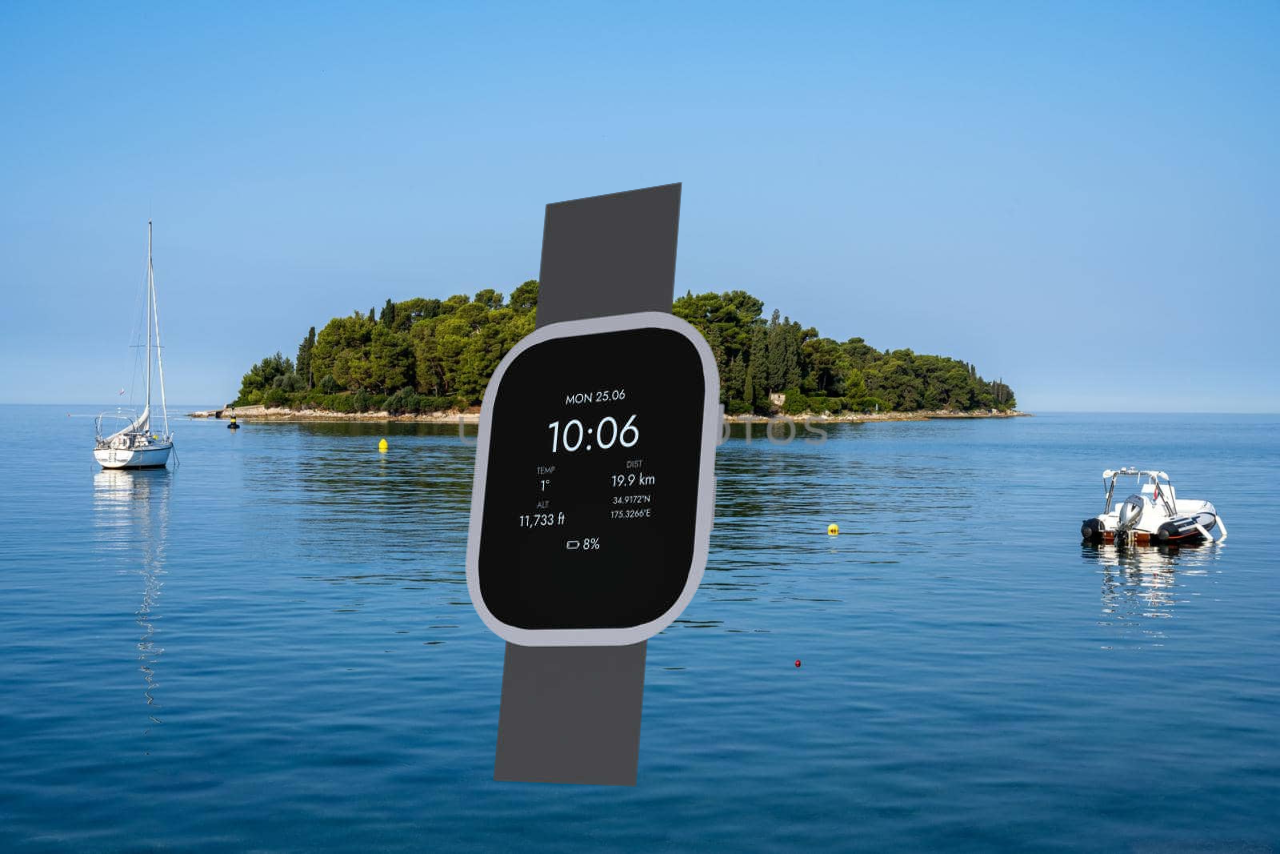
10:06
